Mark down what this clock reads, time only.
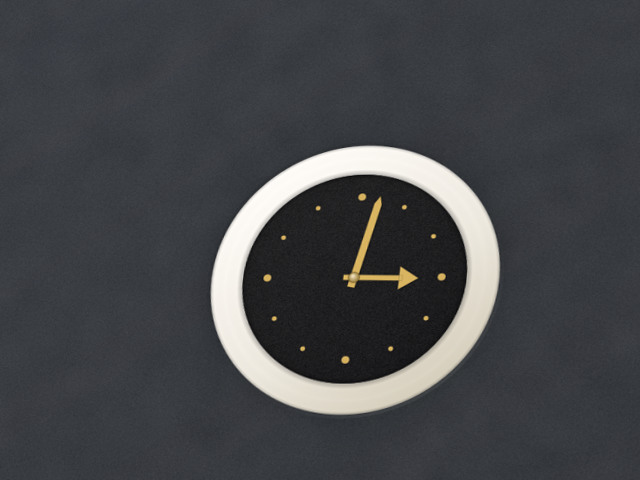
3:02
